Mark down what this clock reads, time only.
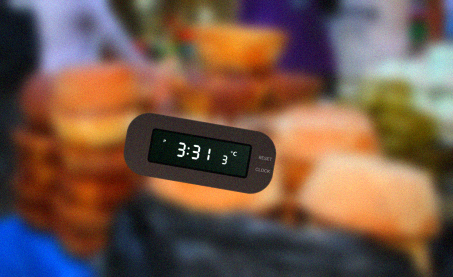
3:31
